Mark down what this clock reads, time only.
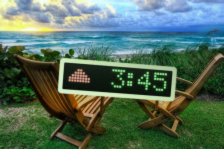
3:45
